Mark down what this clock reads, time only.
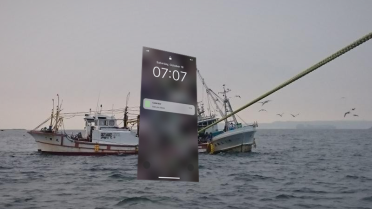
7:07
